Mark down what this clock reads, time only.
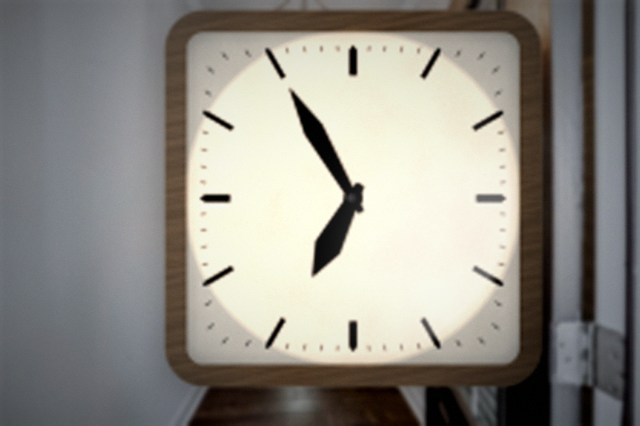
6:55
